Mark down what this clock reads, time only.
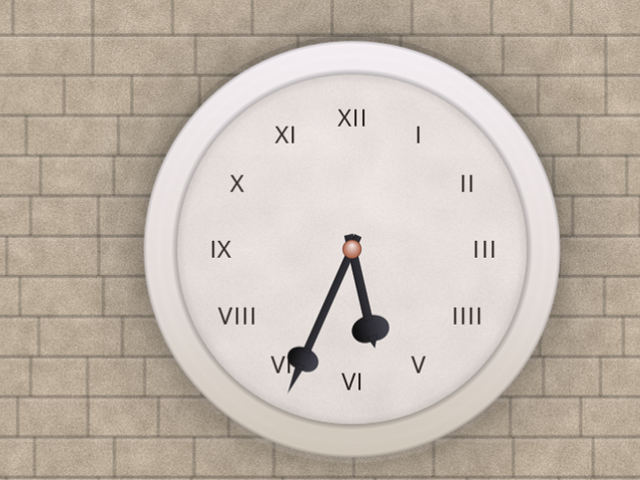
5:34
